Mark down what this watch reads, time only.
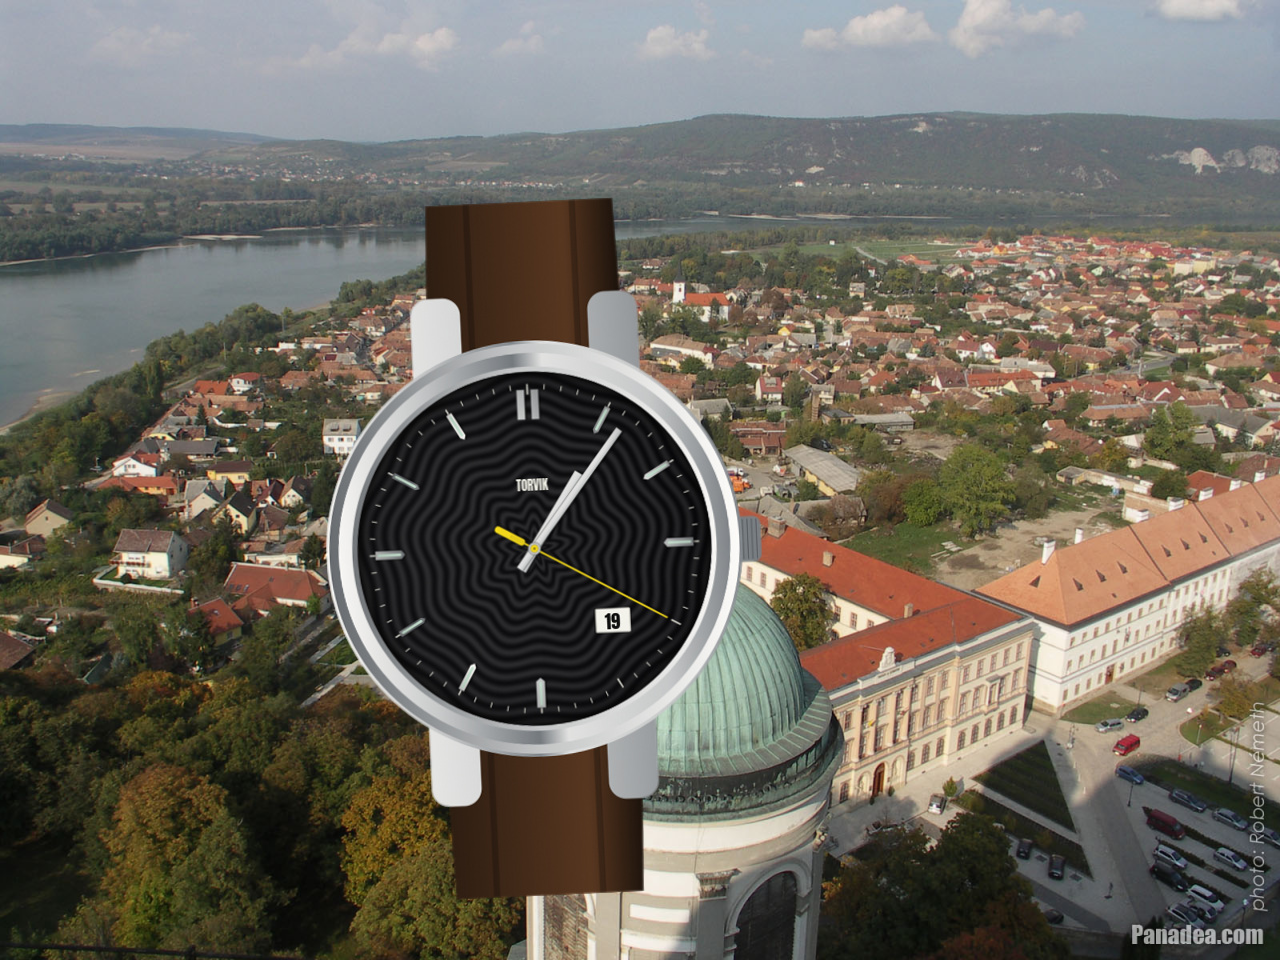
1:06:20
